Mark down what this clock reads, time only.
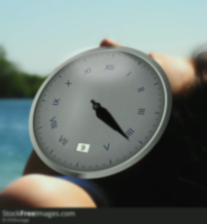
4:21
